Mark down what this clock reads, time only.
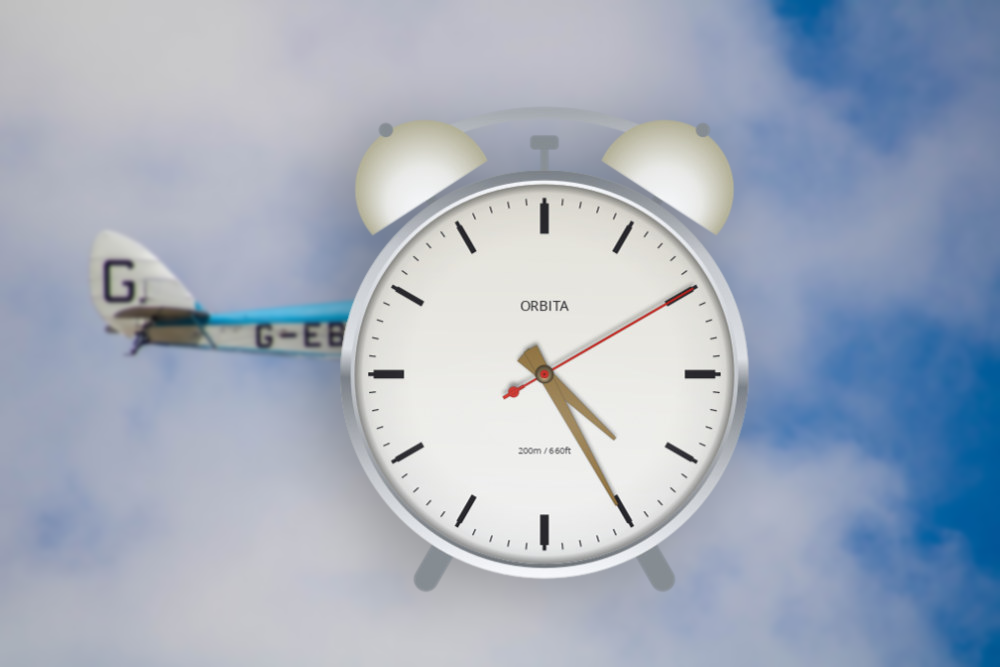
4:25:10
